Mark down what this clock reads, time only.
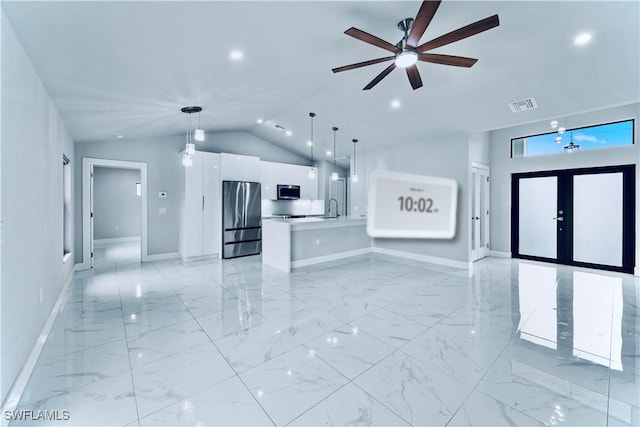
10:02
